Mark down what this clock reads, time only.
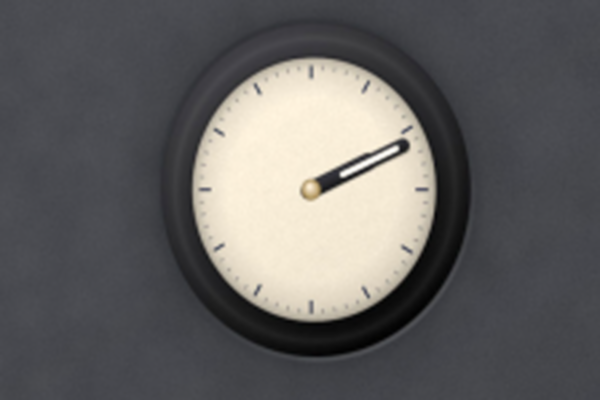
2:11
